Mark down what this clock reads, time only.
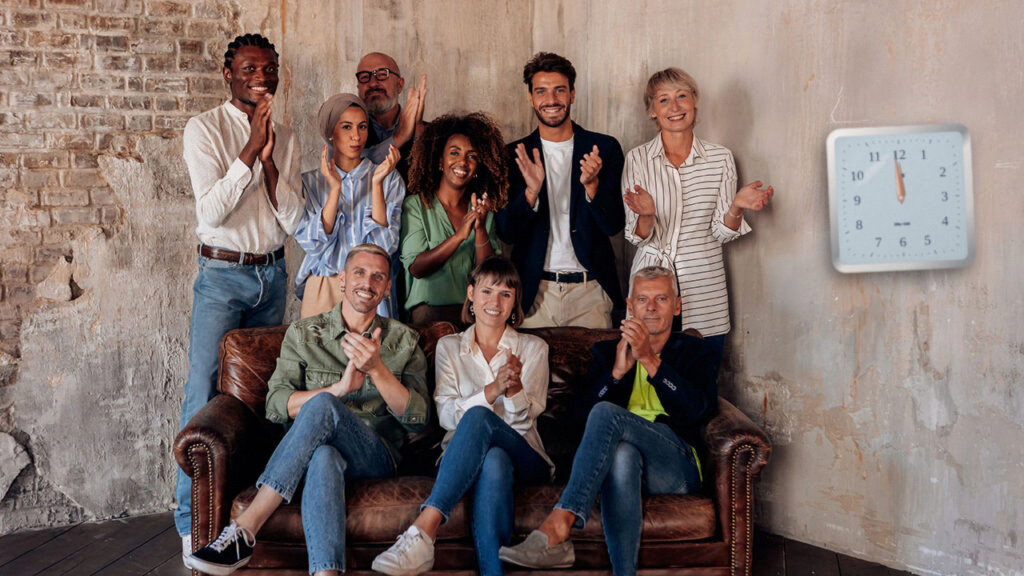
11:59
